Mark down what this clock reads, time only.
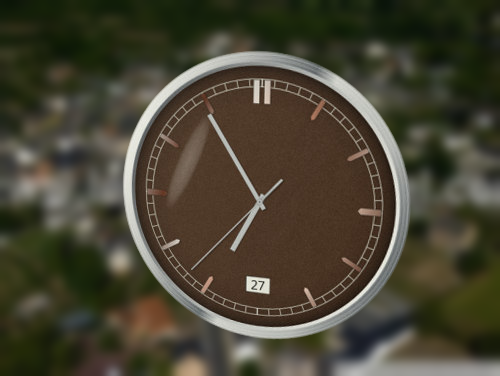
6:54:37
